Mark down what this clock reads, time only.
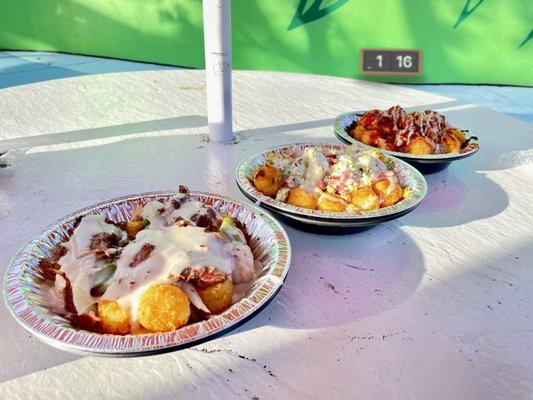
1:16
